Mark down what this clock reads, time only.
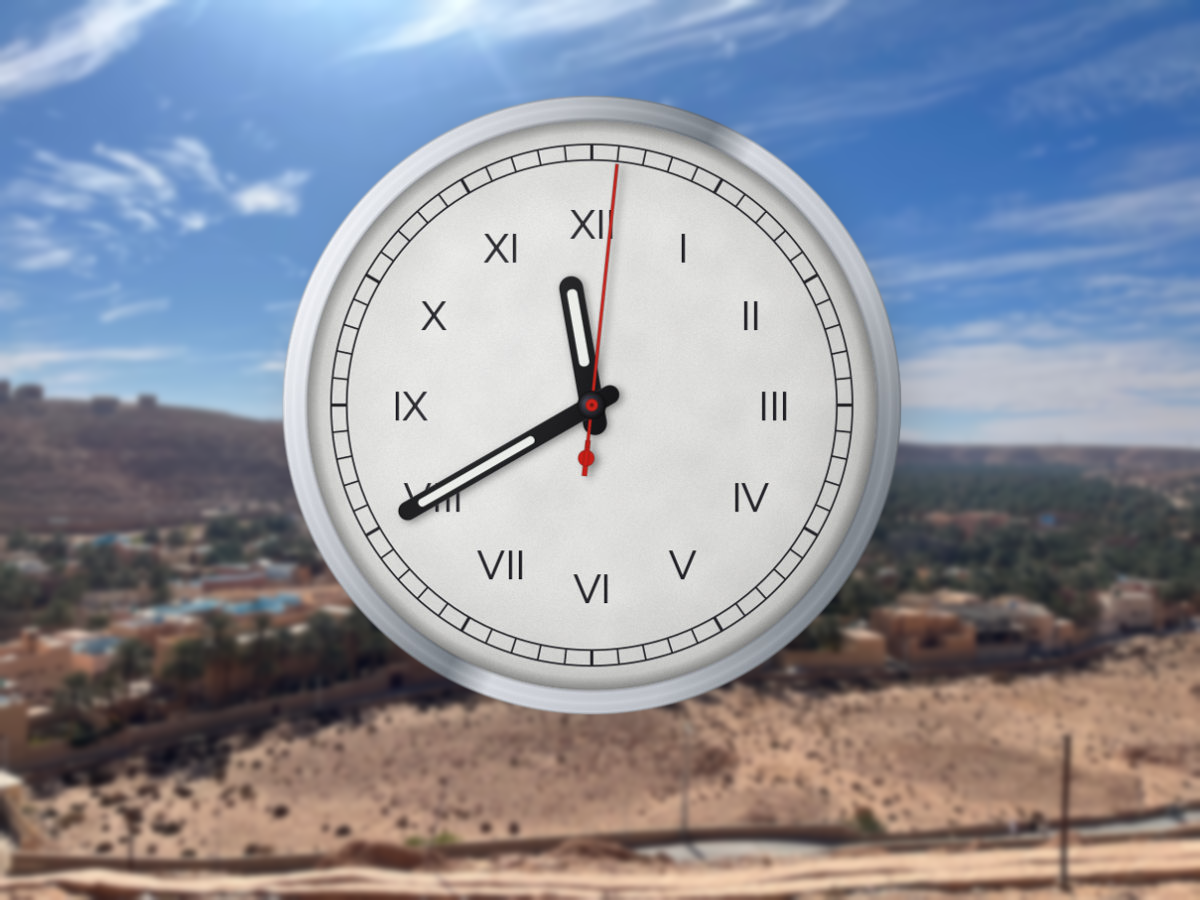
11:40:01
